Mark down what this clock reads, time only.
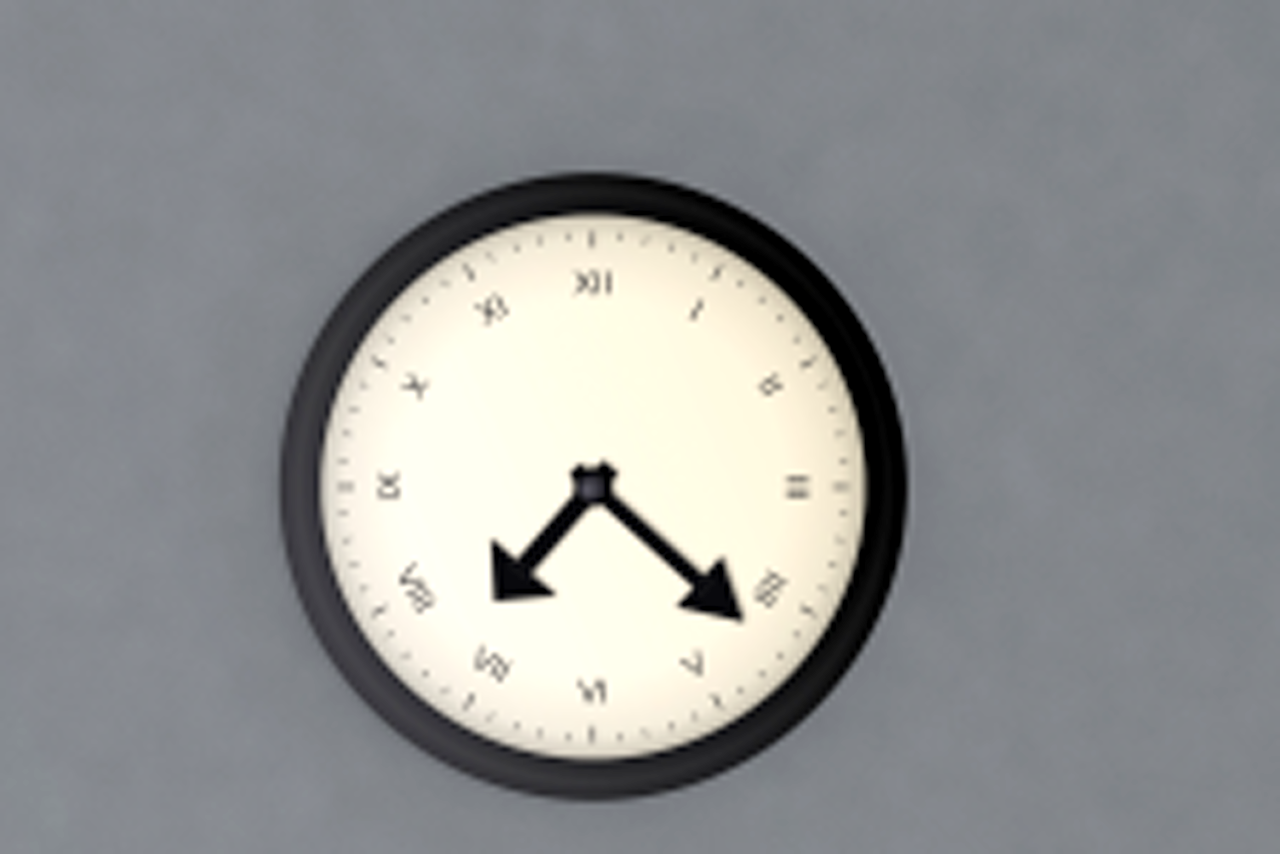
7:22
